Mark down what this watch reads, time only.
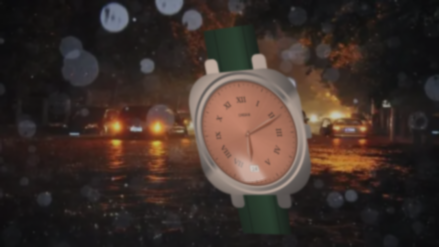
6:11
